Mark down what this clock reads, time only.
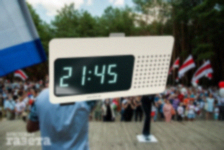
21:45
